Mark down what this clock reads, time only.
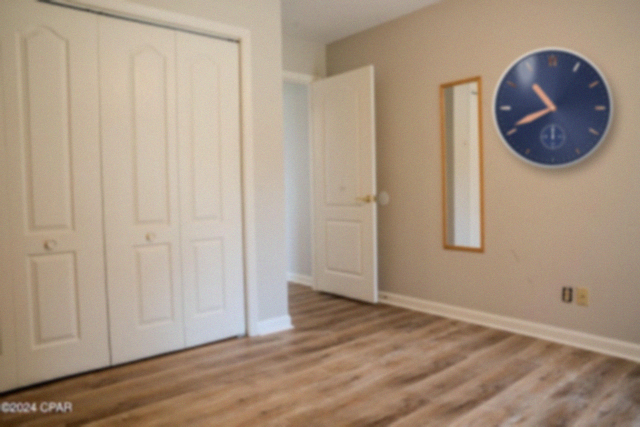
10:41
